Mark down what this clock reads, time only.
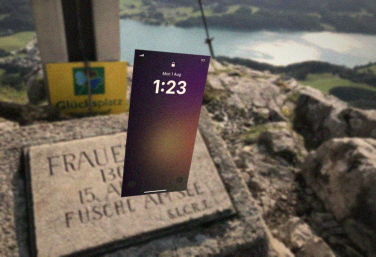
1:23
